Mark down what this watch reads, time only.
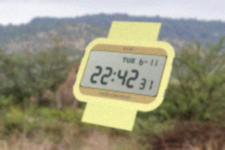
22:42:31
